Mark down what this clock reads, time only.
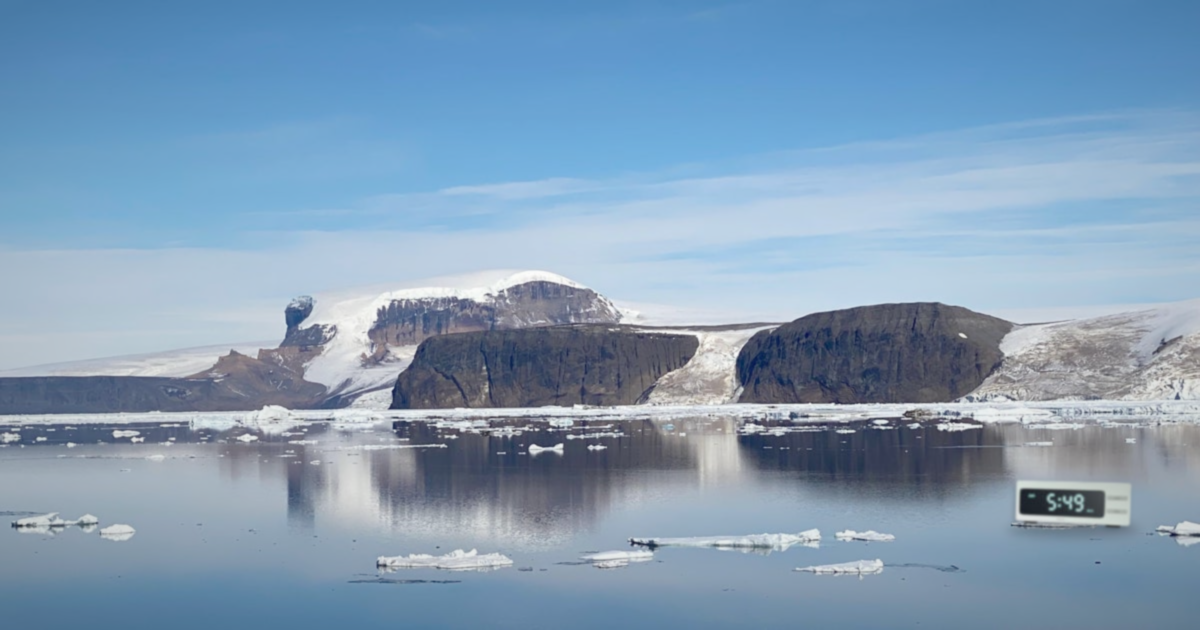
5:49
